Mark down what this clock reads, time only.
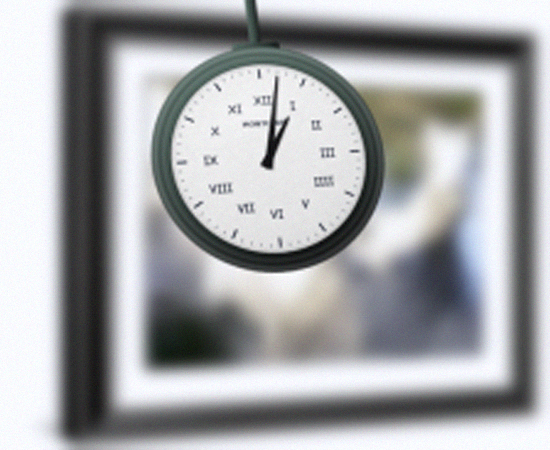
1:02
